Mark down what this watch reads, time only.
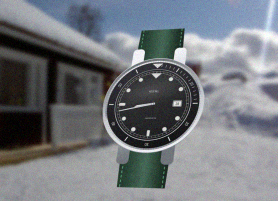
8:43
